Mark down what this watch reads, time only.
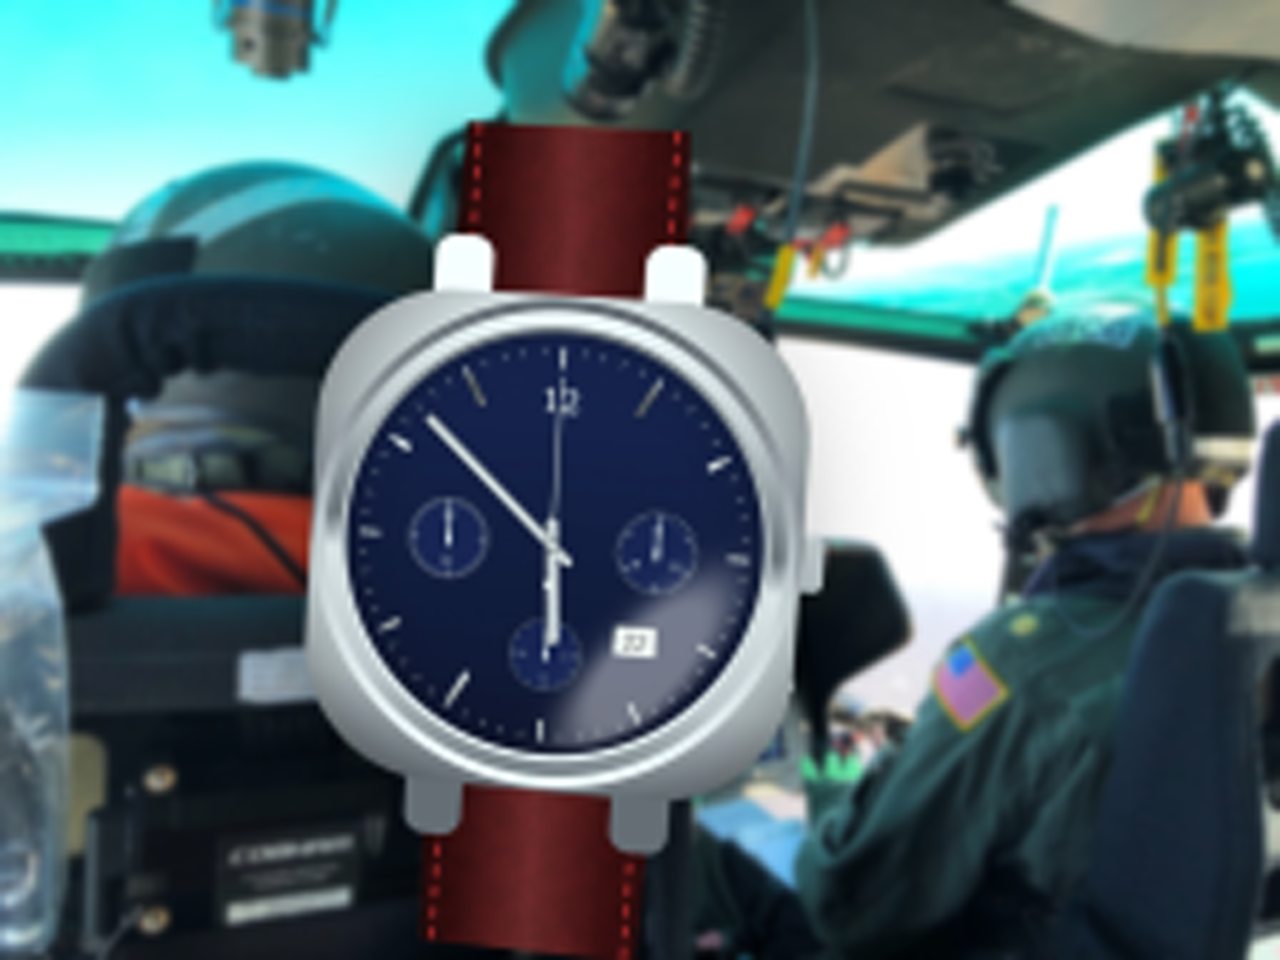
5:52
